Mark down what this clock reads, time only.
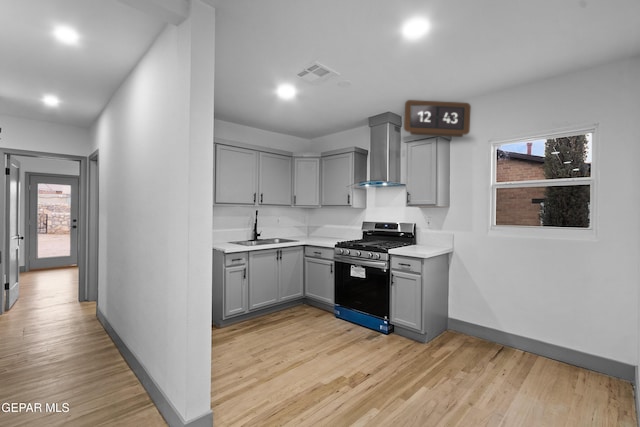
12:43
